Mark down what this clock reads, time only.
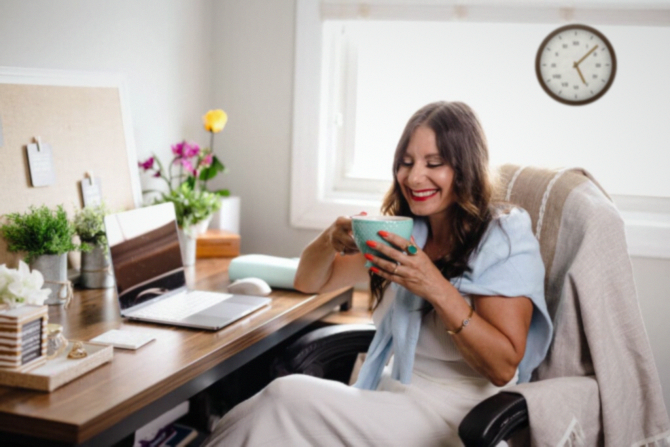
5:08
